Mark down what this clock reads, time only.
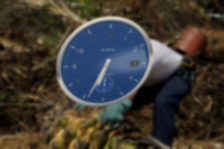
6:34
